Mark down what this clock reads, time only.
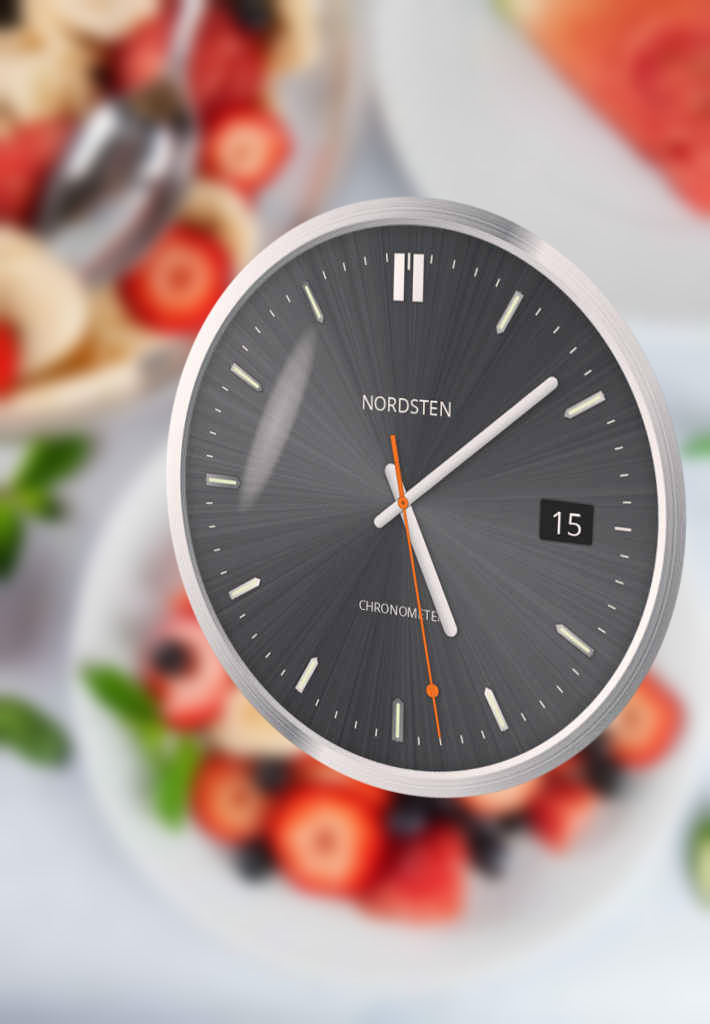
5:08:28
